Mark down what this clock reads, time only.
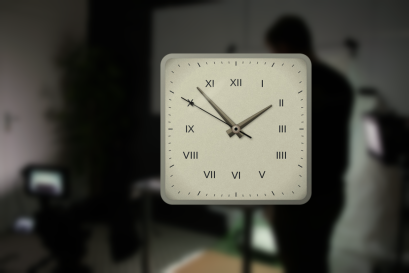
1:52:50
